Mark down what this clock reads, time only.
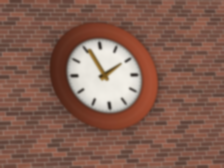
1:56
